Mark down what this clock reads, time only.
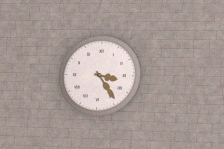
3:24
